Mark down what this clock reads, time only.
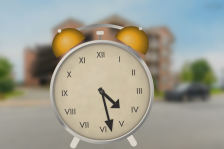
4:28
